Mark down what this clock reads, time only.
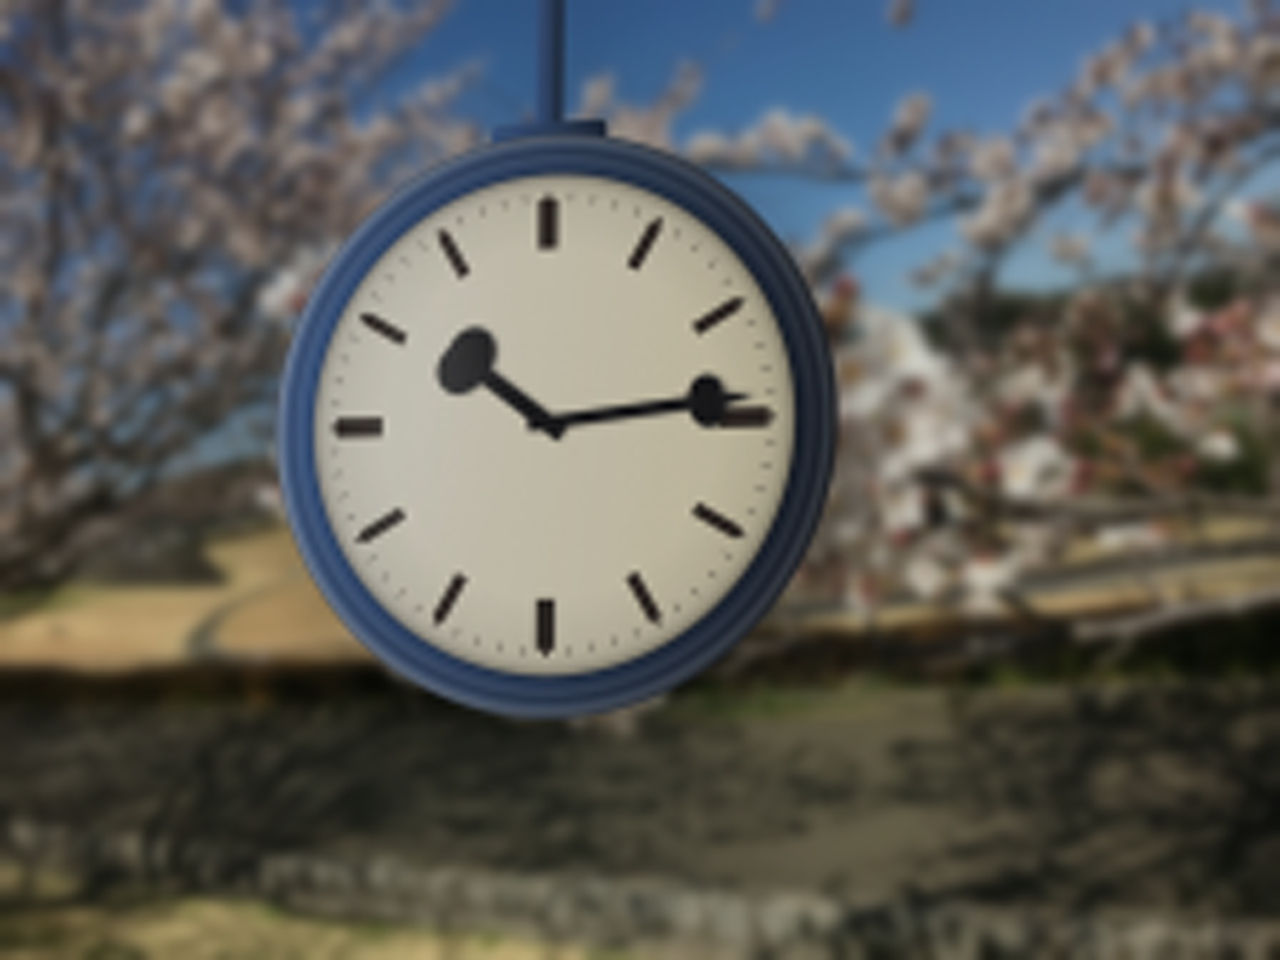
10:14
